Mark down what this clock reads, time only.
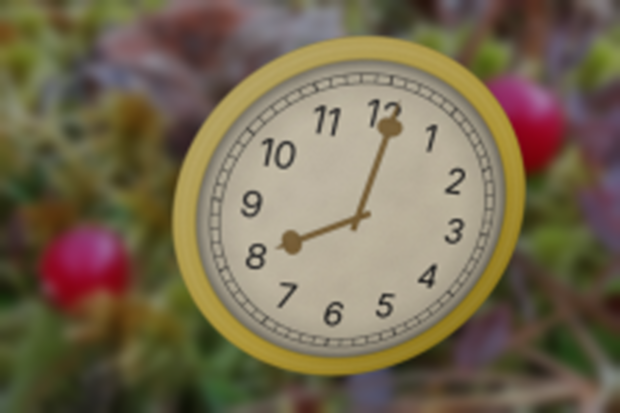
8:01
